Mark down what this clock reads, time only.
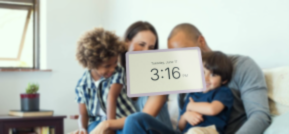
3:16
